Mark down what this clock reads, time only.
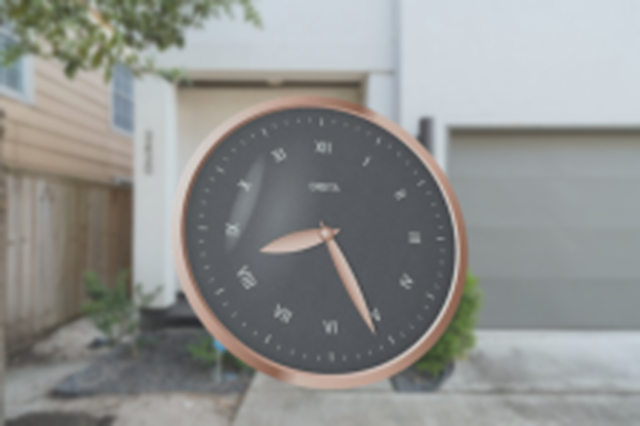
8:26
